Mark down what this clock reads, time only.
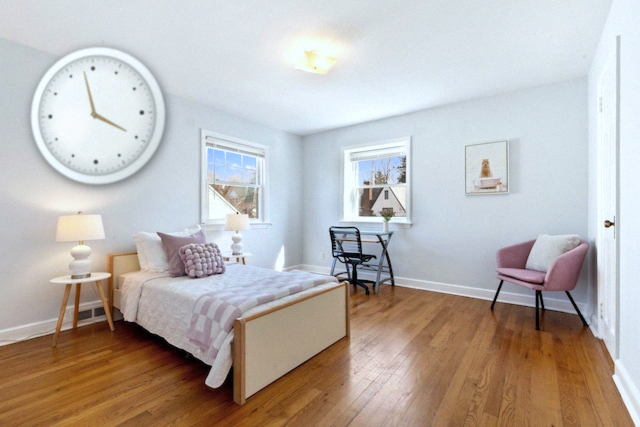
3:58
